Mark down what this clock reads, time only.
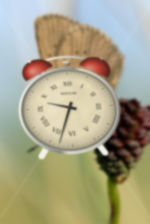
9:33
